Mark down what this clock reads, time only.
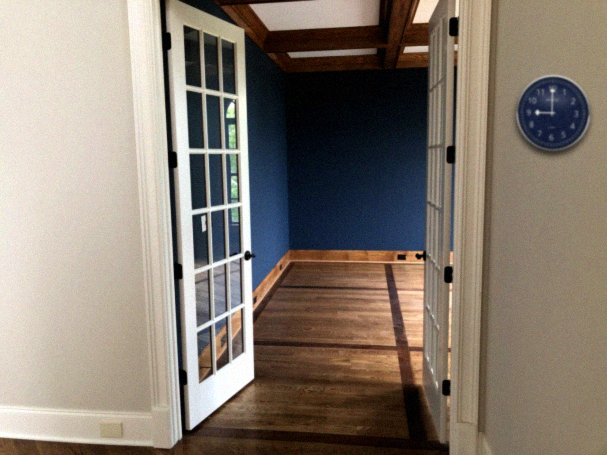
9:00
